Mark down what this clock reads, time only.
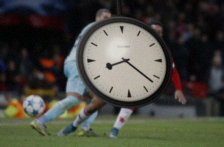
8:22
